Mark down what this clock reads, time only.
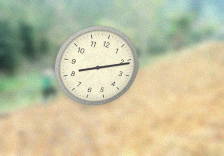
8:11
